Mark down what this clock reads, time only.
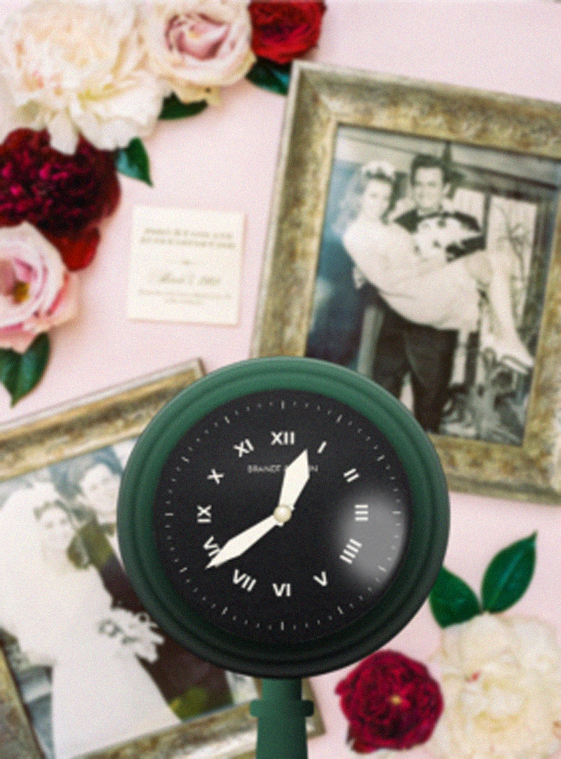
12:39
